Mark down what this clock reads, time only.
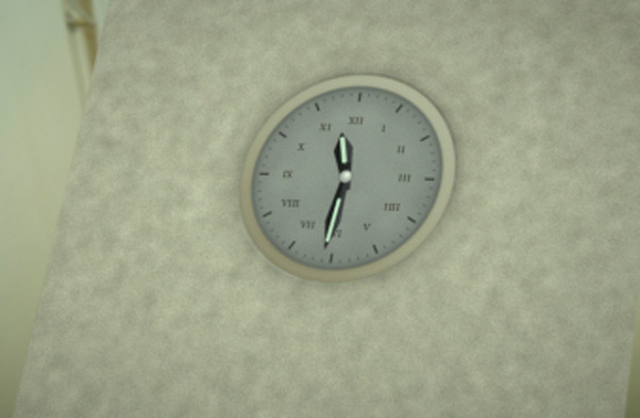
11:31
